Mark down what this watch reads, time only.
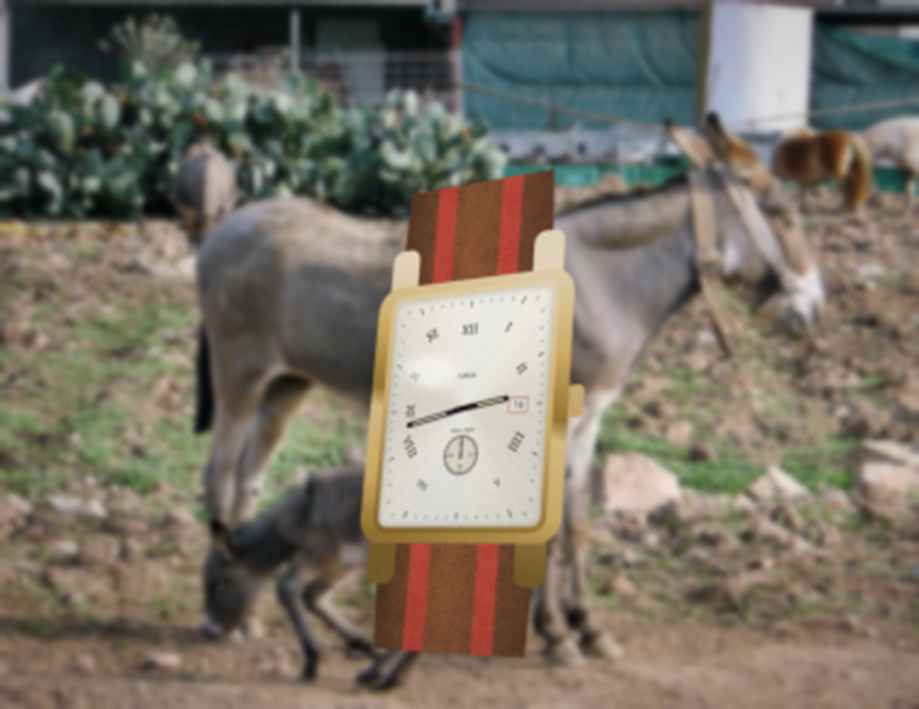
2:43
